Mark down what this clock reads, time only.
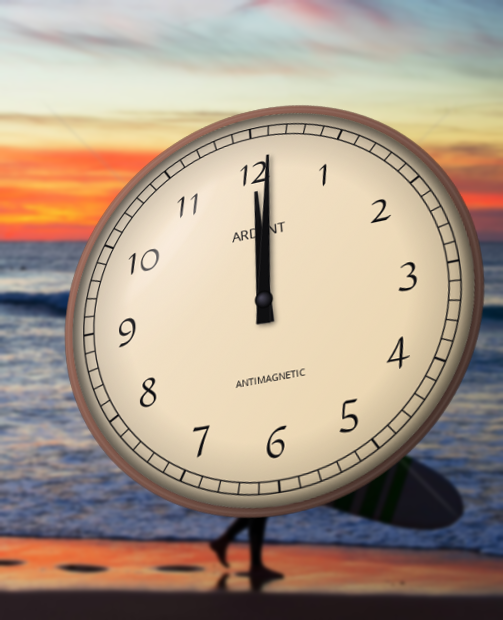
12:01
